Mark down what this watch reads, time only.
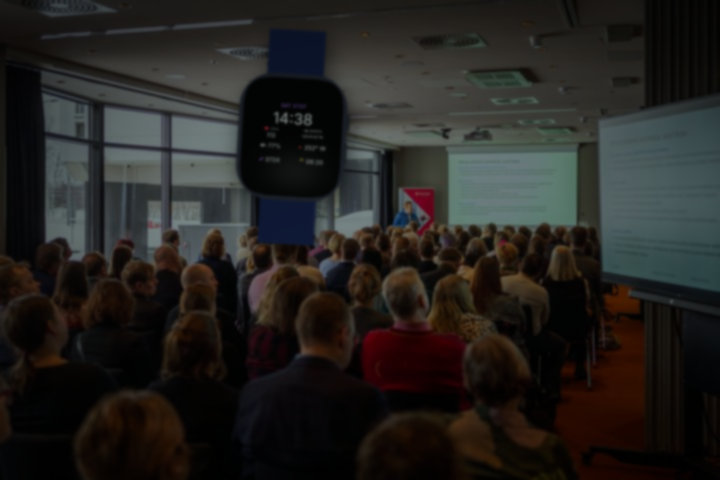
14:38
